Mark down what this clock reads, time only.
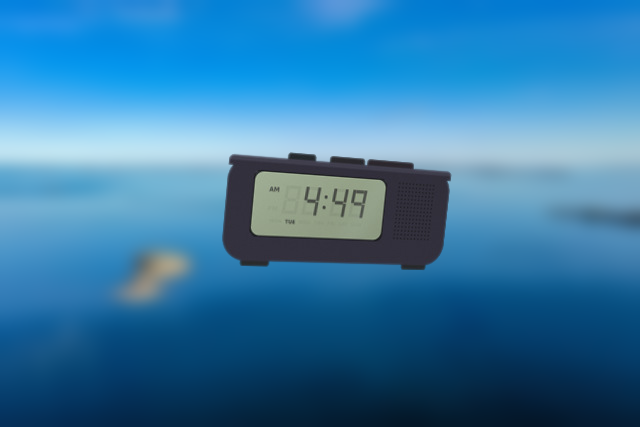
4:49
